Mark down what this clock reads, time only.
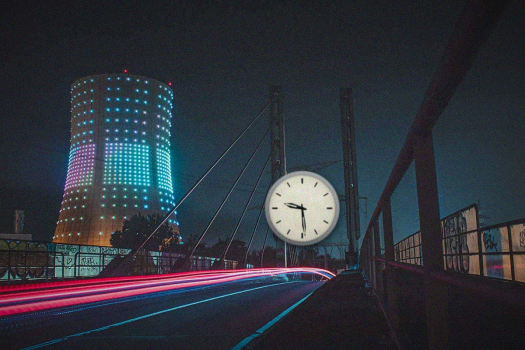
9:29
